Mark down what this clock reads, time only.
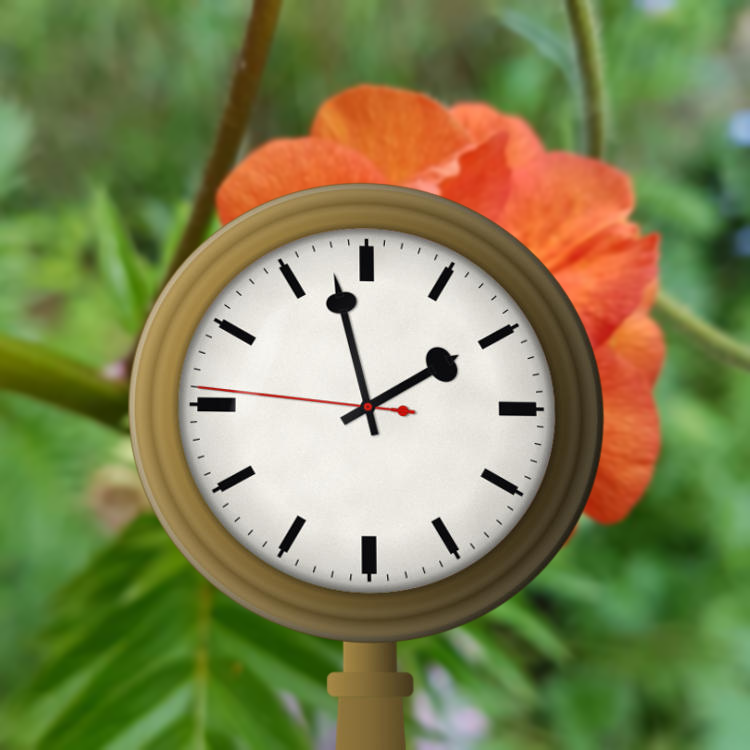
1:57:46
